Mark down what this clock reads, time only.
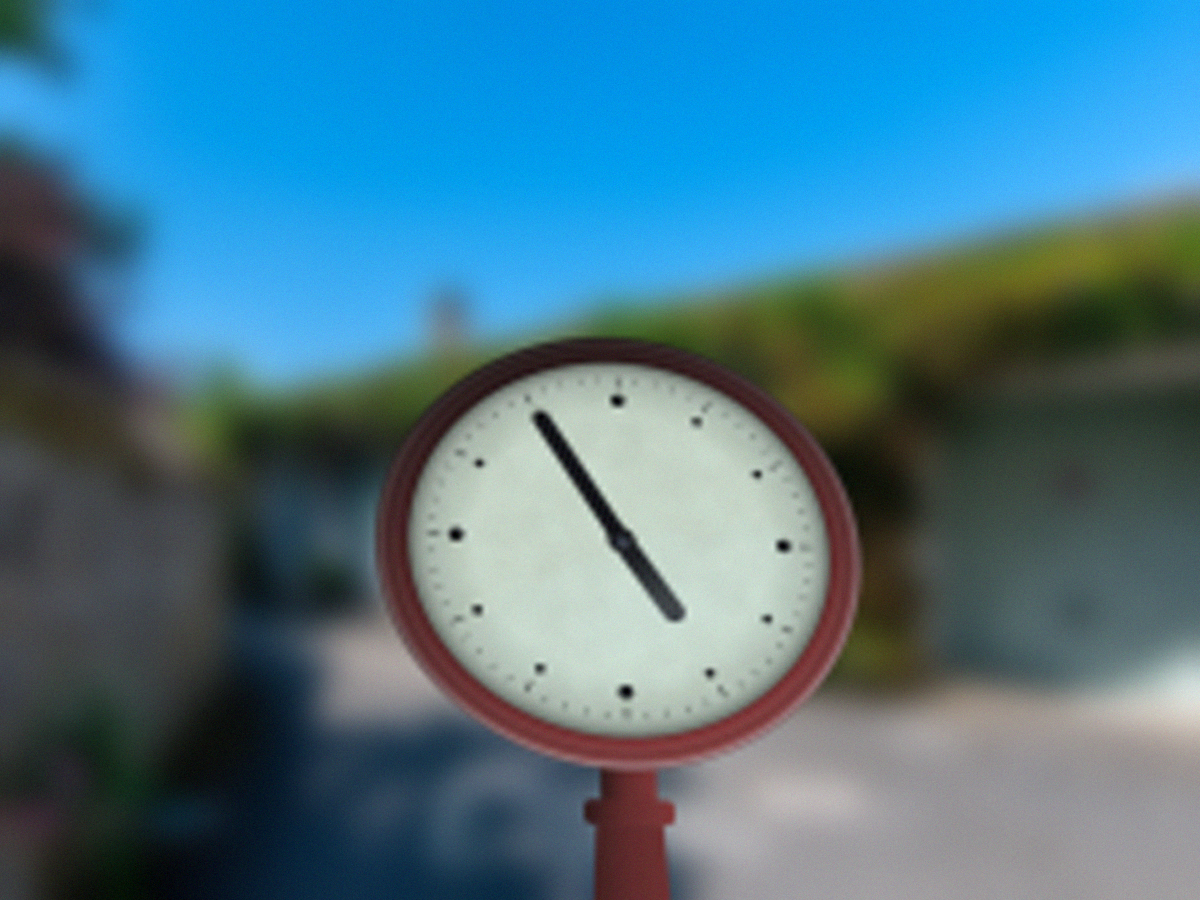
4:55
